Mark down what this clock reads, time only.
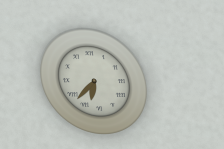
6:38
